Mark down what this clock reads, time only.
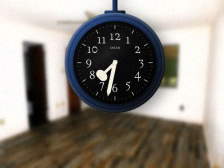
7:32
